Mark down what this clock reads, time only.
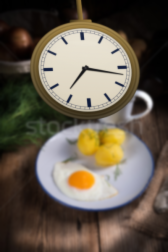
7:17
